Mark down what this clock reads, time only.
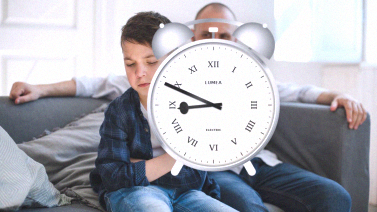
8:49
